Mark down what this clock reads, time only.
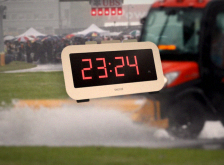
23:24
